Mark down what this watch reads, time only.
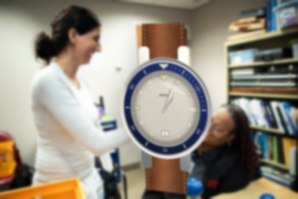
1:04
